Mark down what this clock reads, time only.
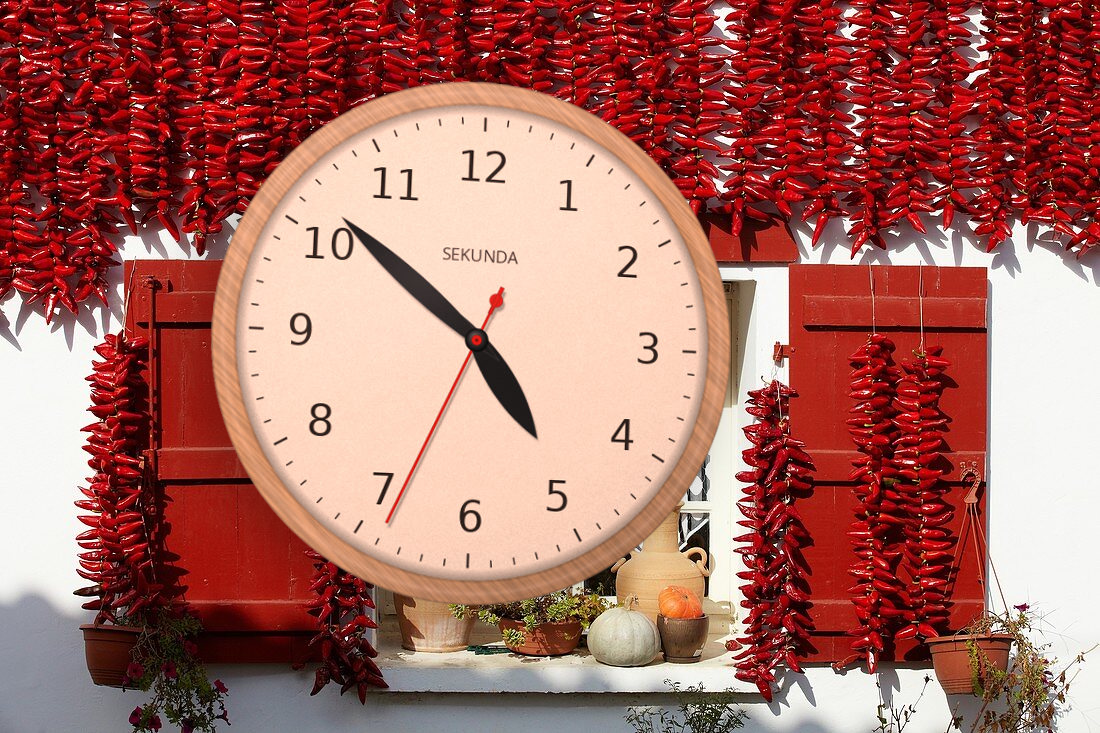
4:51:34
